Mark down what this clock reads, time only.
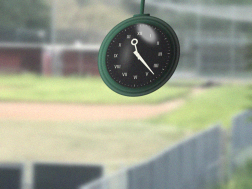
11:23
